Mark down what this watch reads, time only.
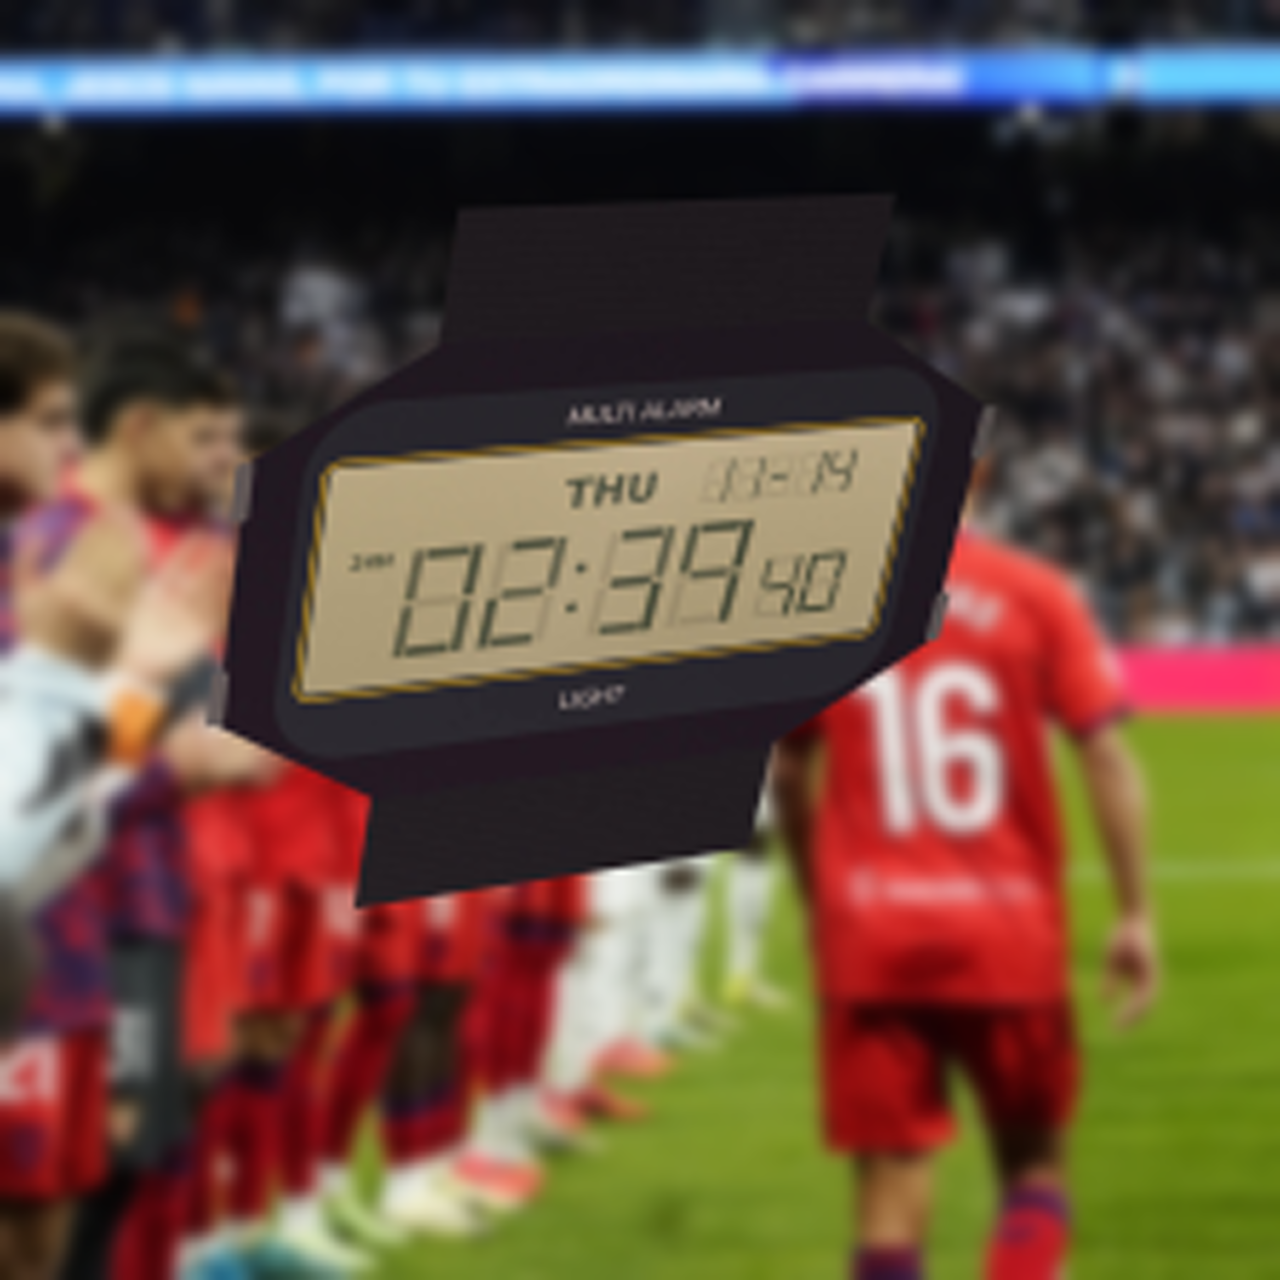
2:39:40
